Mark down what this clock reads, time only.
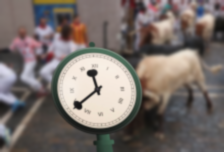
11:39
